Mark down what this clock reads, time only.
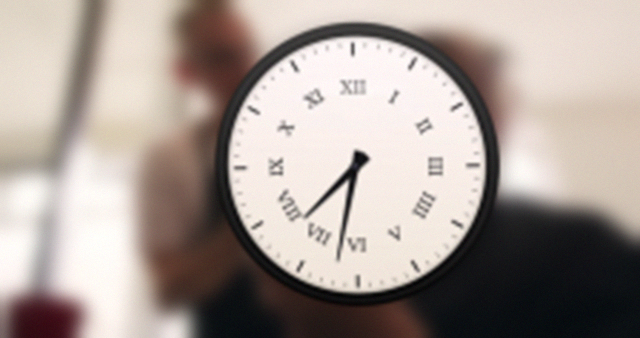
7:32
